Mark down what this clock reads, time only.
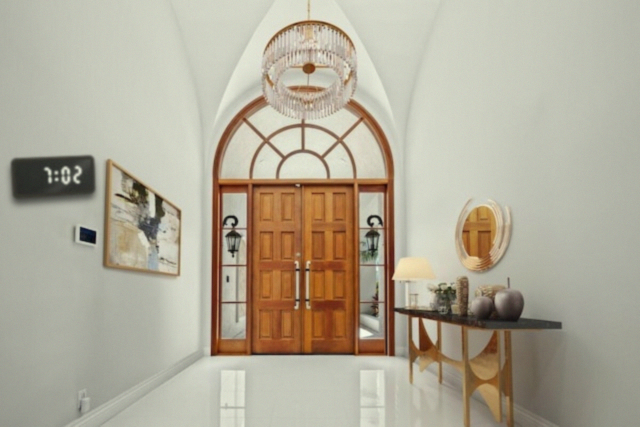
7:02
